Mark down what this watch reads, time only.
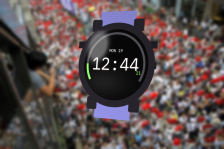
12:44
